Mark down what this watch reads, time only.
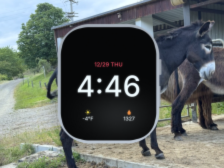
4:46
